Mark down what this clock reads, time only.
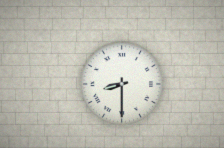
8:30
